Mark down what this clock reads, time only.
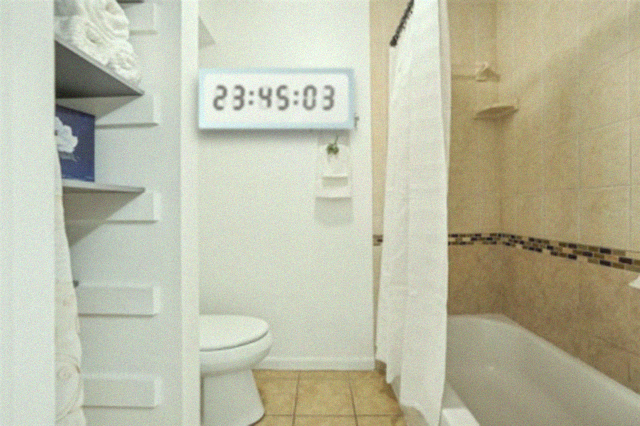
23:45:03
